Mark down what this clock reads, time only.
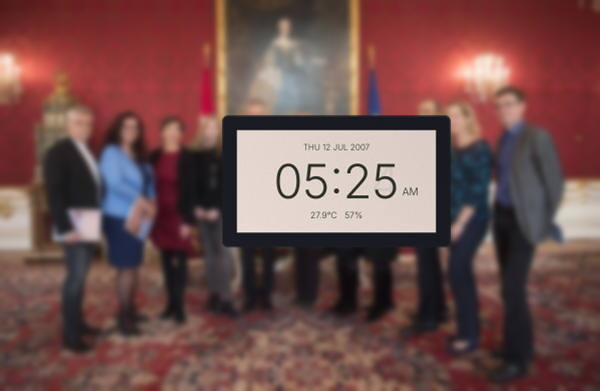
5:25
